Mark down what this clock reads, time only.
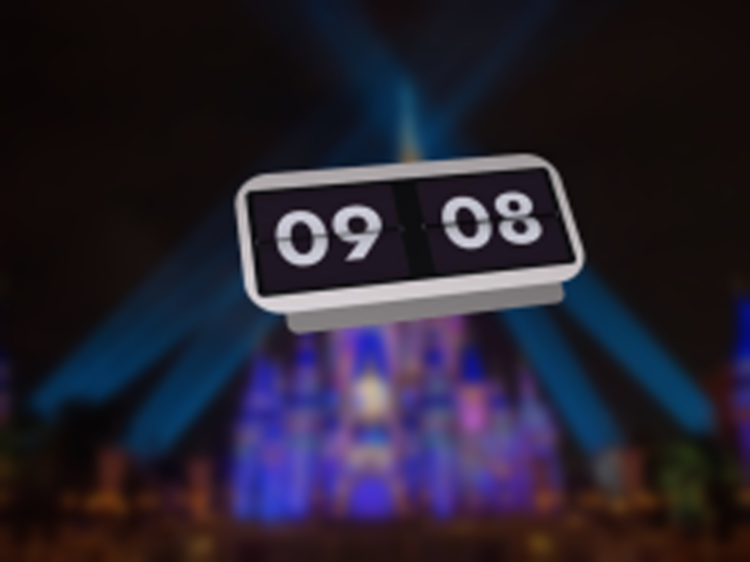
9:08
